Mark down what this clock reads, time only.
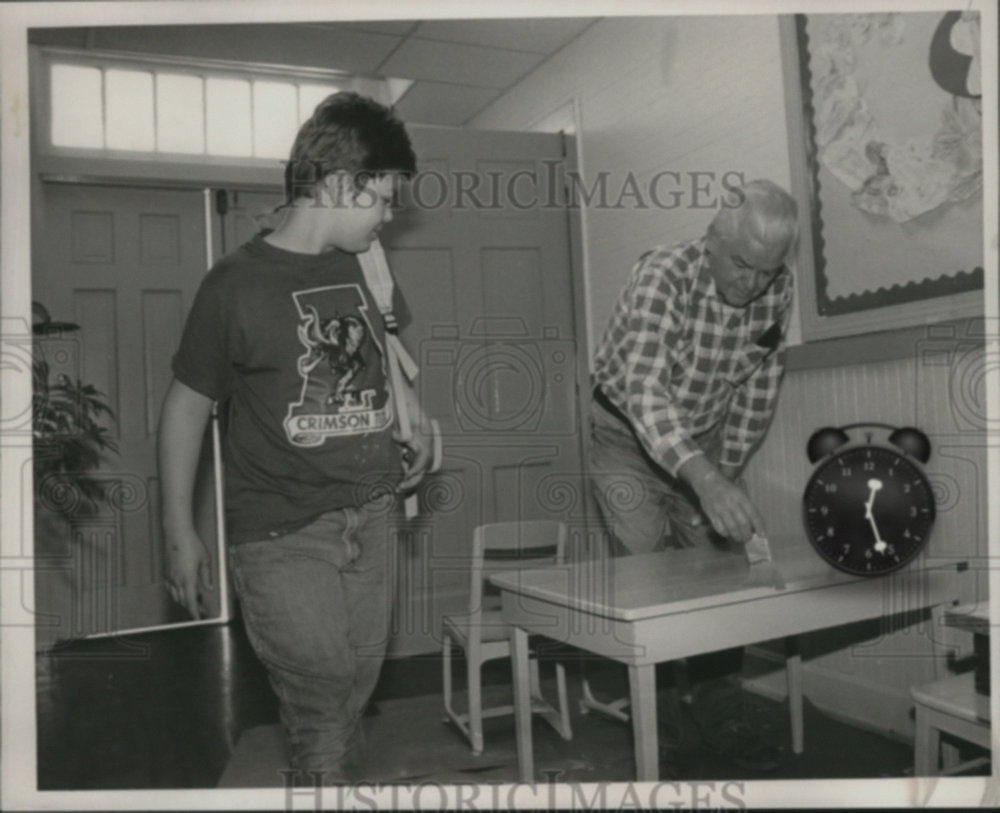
12:27
